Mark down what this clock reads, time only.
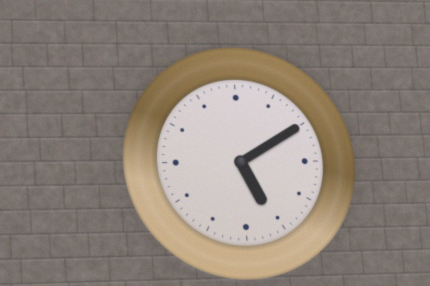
5:10
